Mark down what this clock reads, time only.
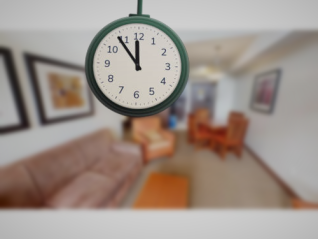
11:54
